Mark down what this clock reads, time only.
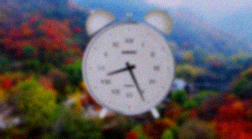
8:26
